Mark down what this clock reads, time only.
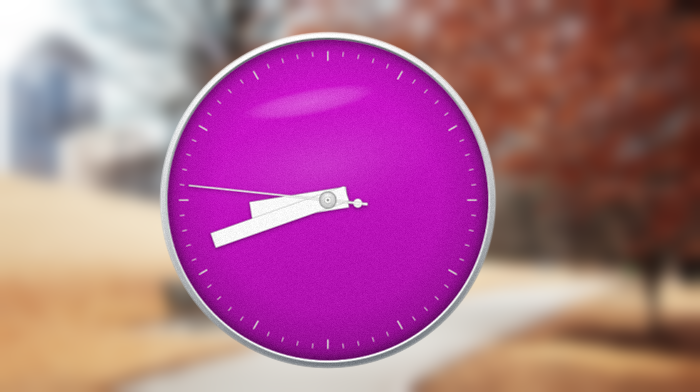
8:41:46
